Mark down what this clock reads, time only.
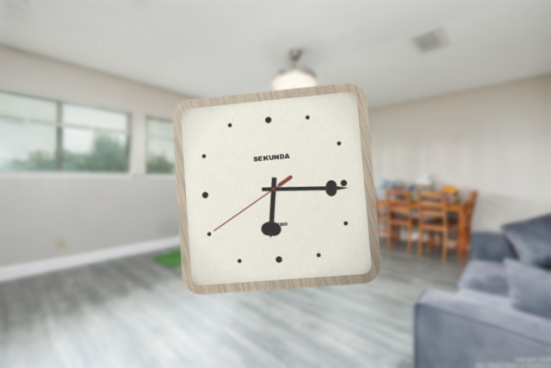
6:15:40
